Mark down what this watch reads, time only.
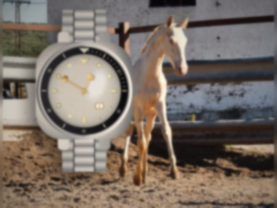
12:50
